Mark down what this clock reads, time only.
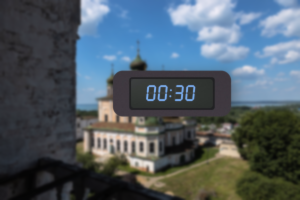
0:30
